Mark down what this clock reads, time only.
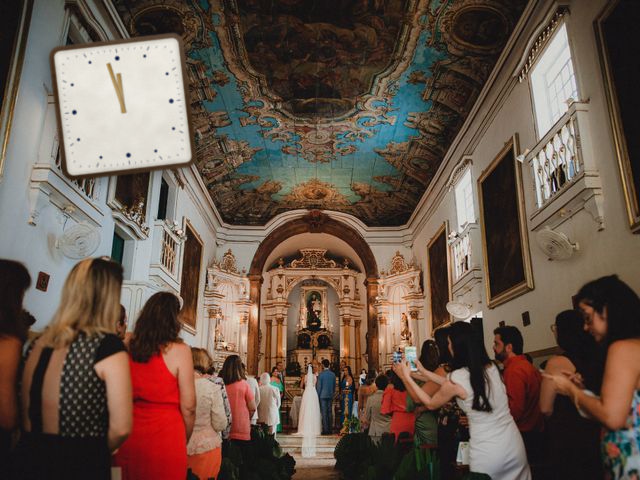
11:58
